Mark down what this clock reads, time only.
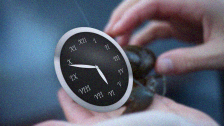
5:49
